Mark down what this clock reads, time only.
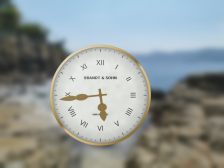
5:44
